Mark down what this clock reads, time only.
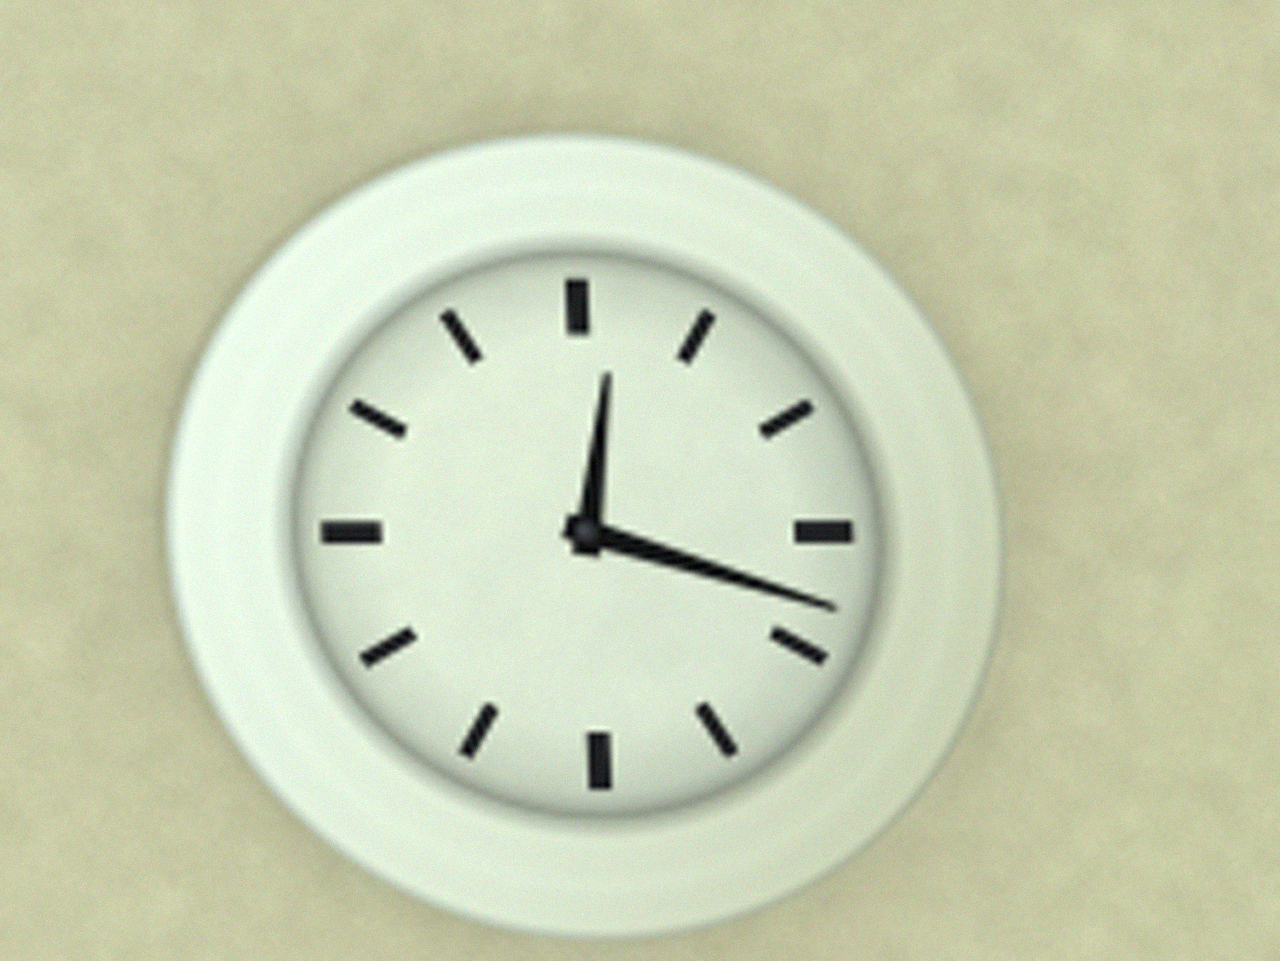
12:18
